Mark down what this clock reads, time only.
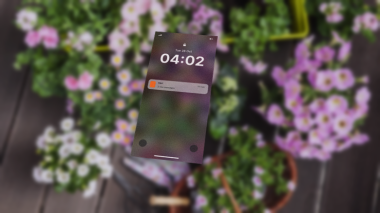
4:02
